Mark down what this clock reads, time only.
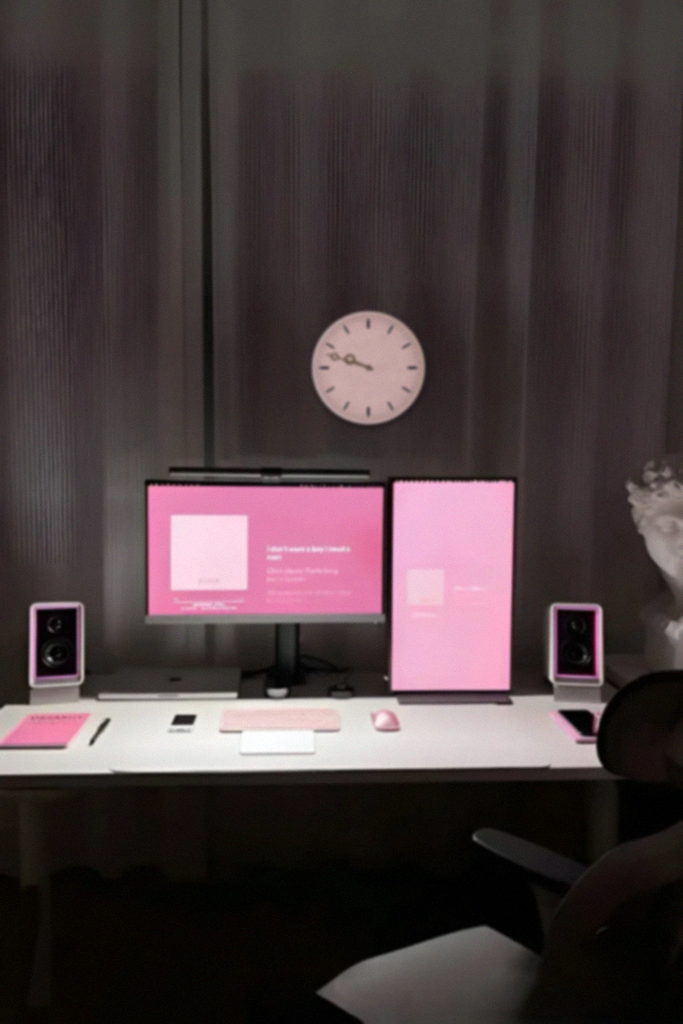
9:48
